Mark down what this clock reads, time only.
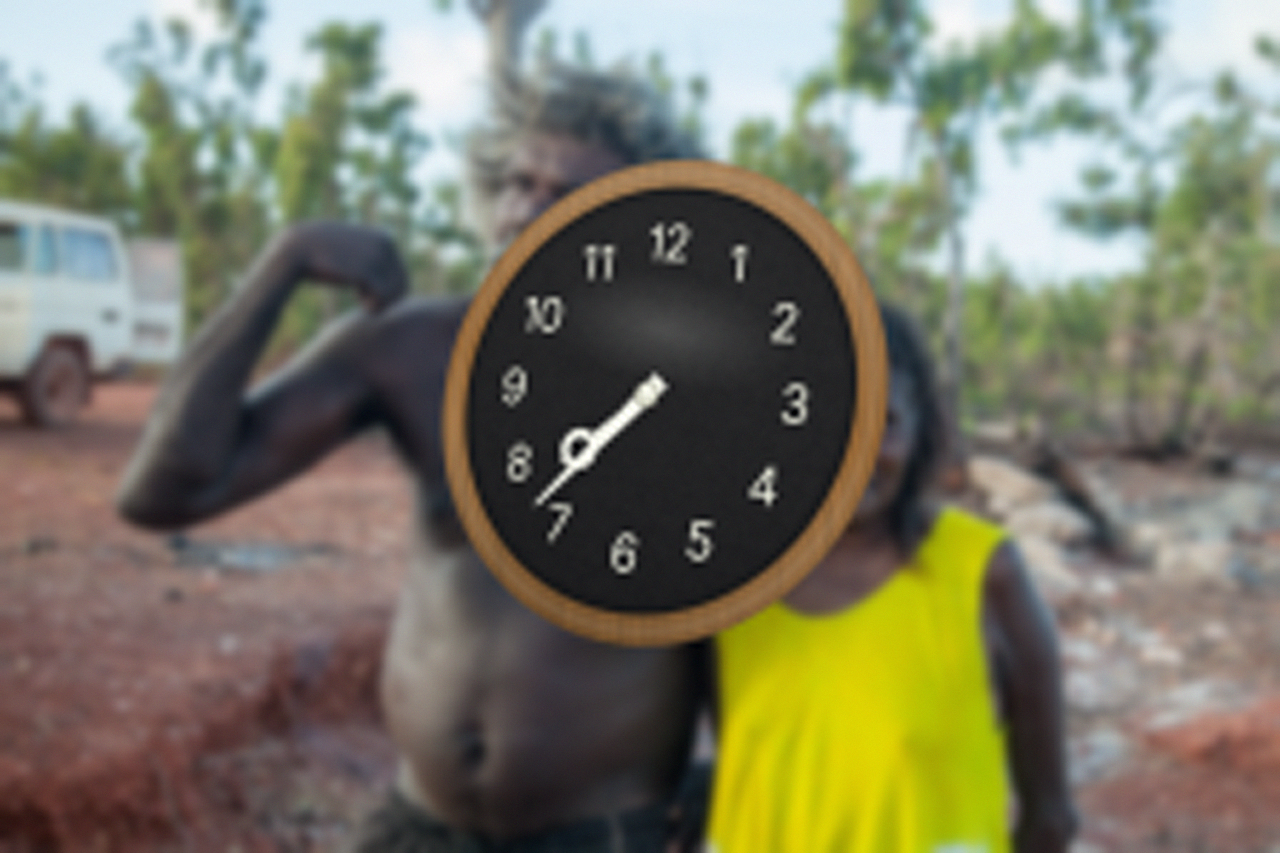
7:37
